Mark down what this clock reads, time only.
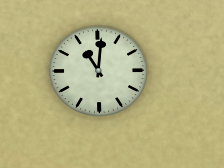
11:01
